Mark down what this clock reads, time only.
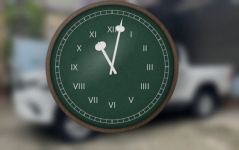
11:02
